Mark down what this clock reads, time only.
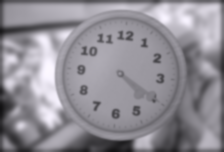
4:20
